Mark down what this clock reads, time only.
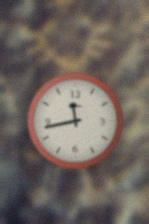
11:43
